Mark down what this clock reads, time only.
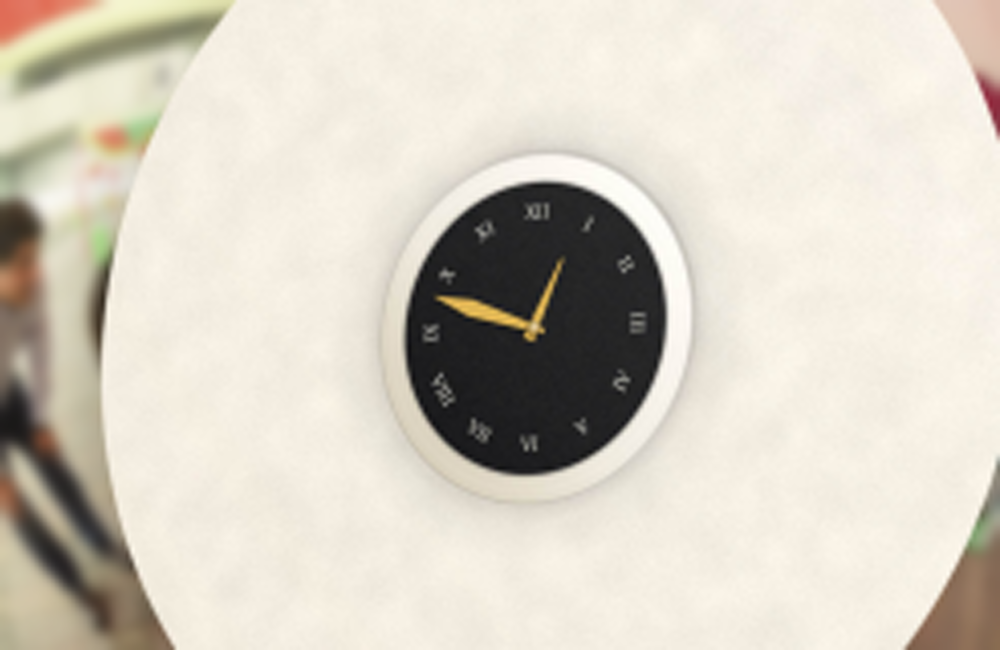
12:48
